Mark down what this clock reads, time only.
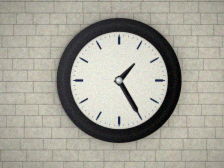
1:25
